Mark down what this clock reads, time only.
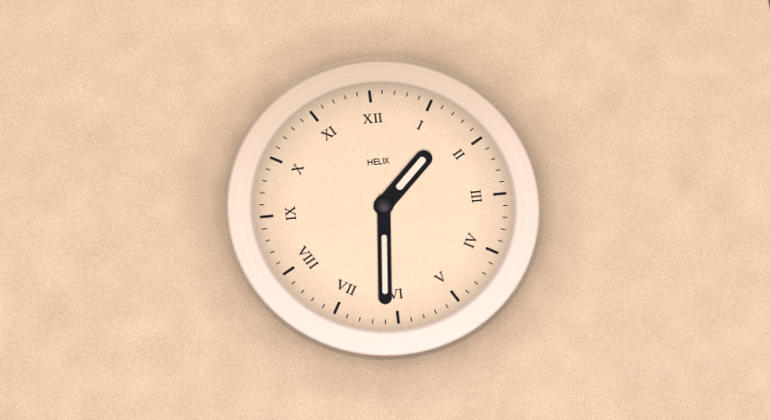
1:31
